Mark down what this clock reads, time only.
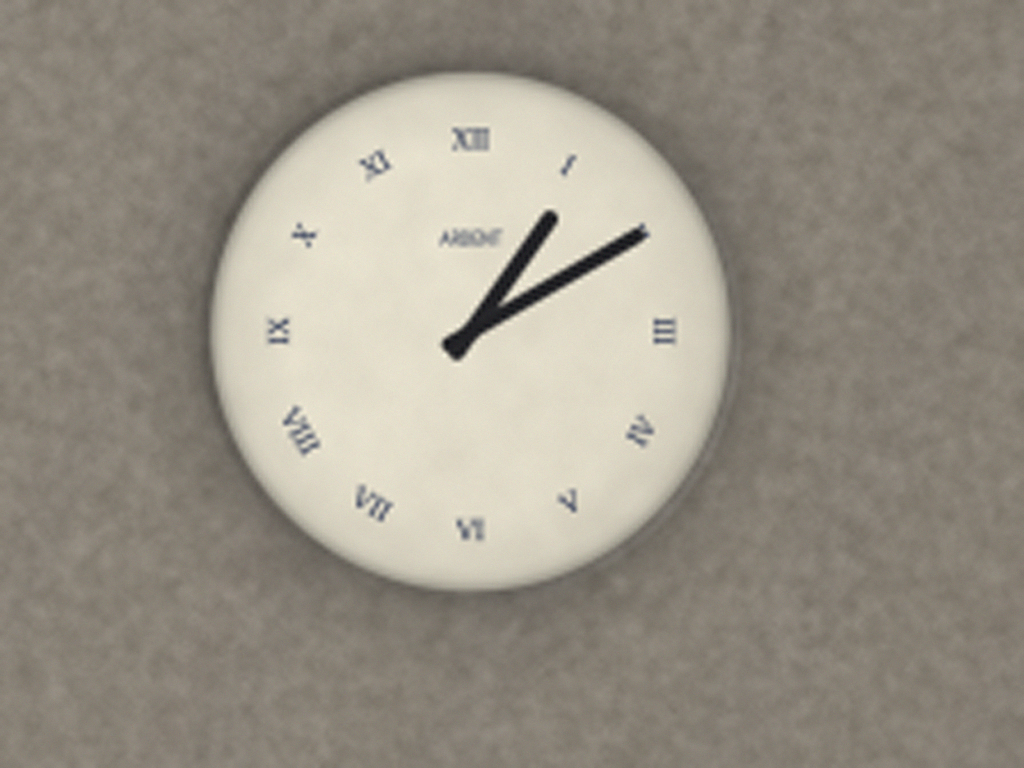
1:10
